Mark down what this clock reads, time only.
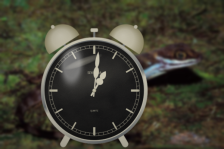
1:01
